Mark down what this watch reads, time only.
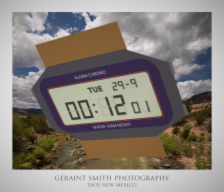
0:12:01
